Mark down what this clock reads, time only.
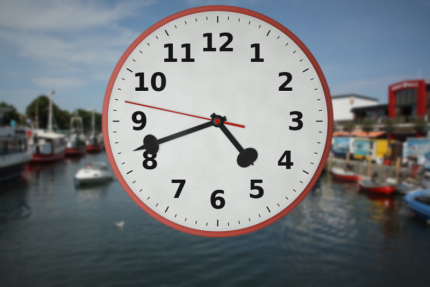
4:41:47
